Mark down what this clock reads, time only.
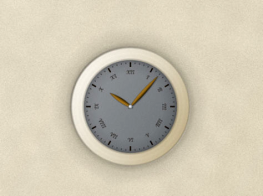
10:07
